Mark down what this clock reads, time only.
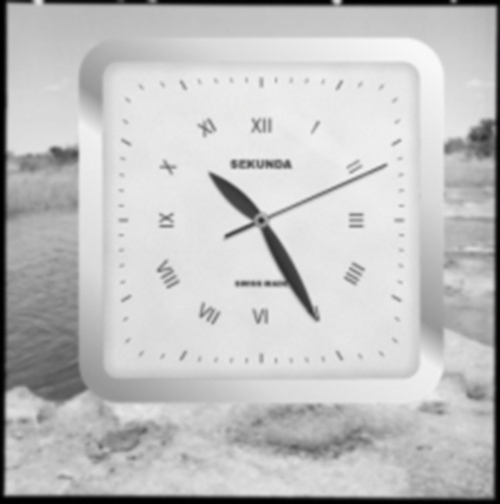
10:25:11
